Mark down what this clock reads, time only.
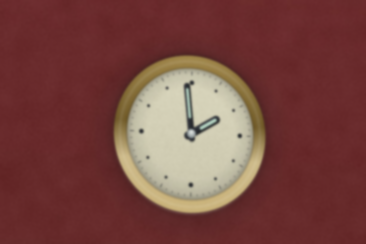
1:59
